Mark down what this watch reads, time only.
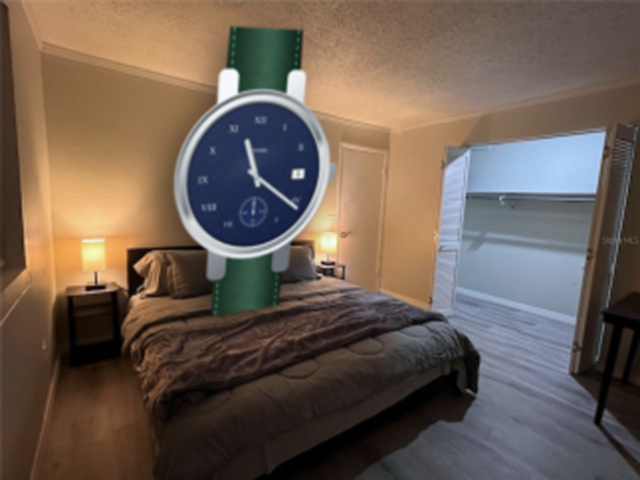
11:21
